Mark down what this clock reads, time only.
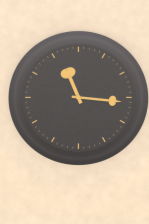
11:16
